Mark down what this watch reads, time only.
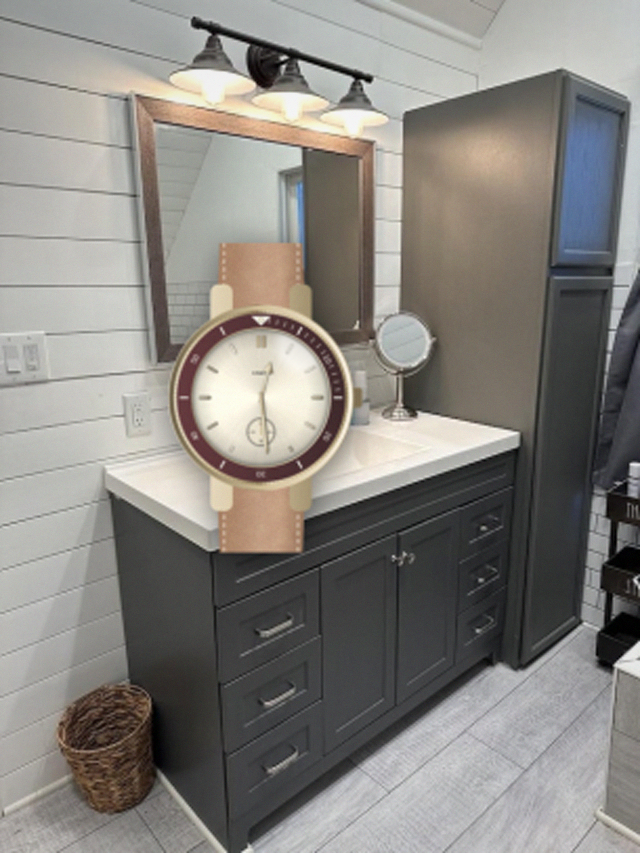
12:29
